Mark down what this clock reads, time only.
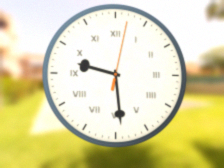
9:29:02
